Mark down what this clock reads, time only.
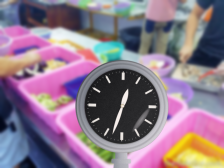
12:33
